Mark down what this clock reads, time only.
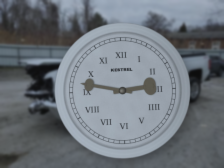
2:47
